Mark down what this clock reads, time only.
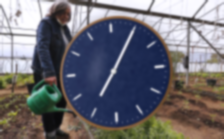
7:05
